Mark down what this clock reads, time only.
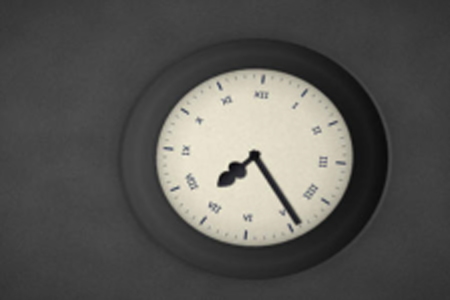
7:24
